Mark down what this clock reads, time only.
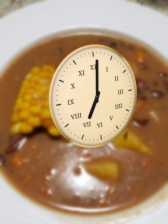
7:01
